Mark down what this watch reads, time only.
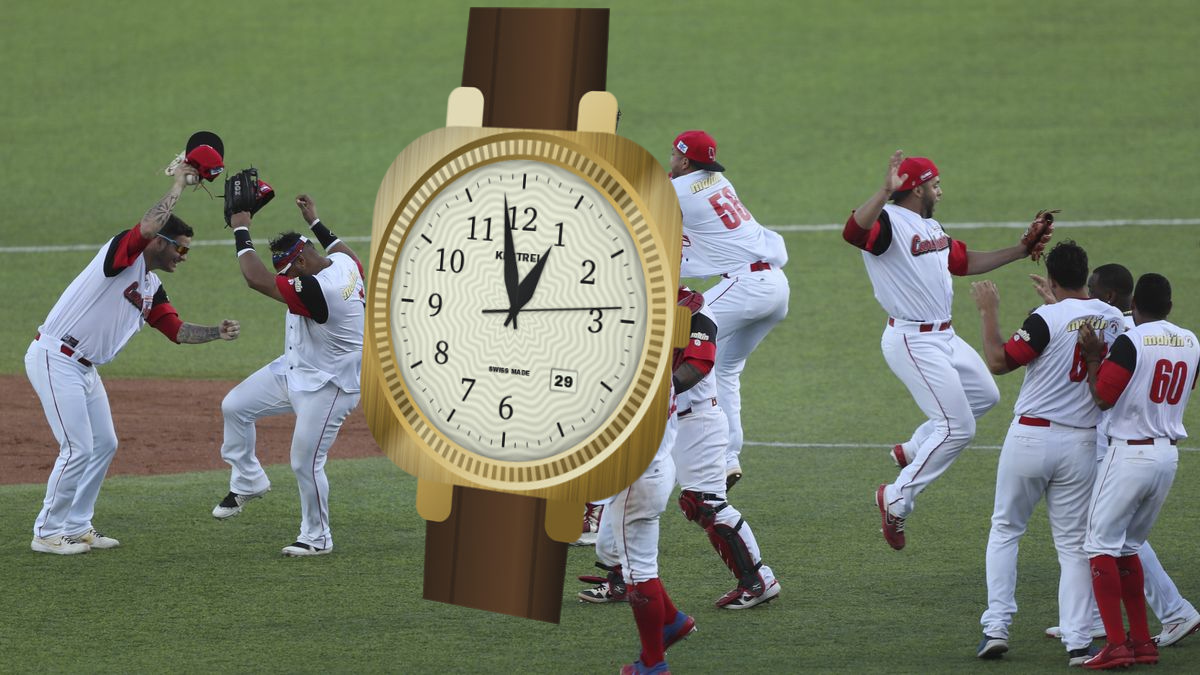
12:58:14
